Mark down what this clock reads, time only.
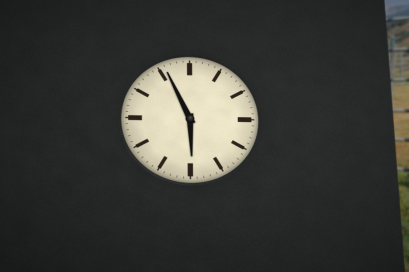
5:56
